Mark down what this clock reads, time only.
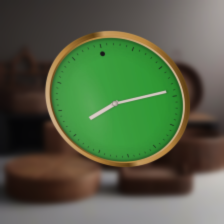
8:14
